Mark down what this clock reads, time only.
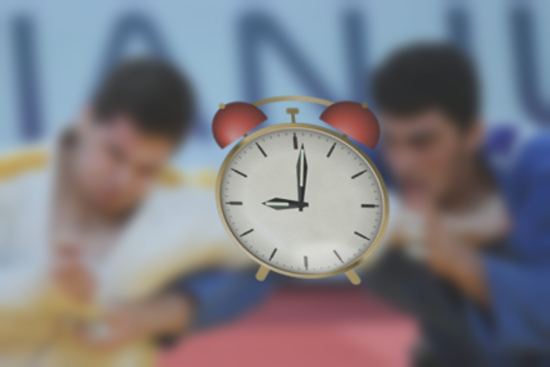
9:01
